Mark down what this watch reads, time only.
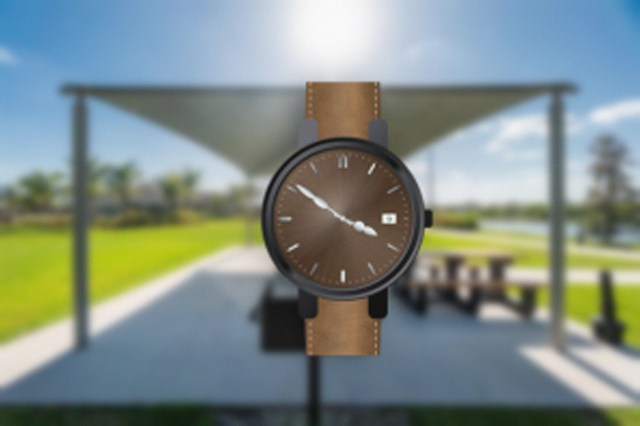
3:51
